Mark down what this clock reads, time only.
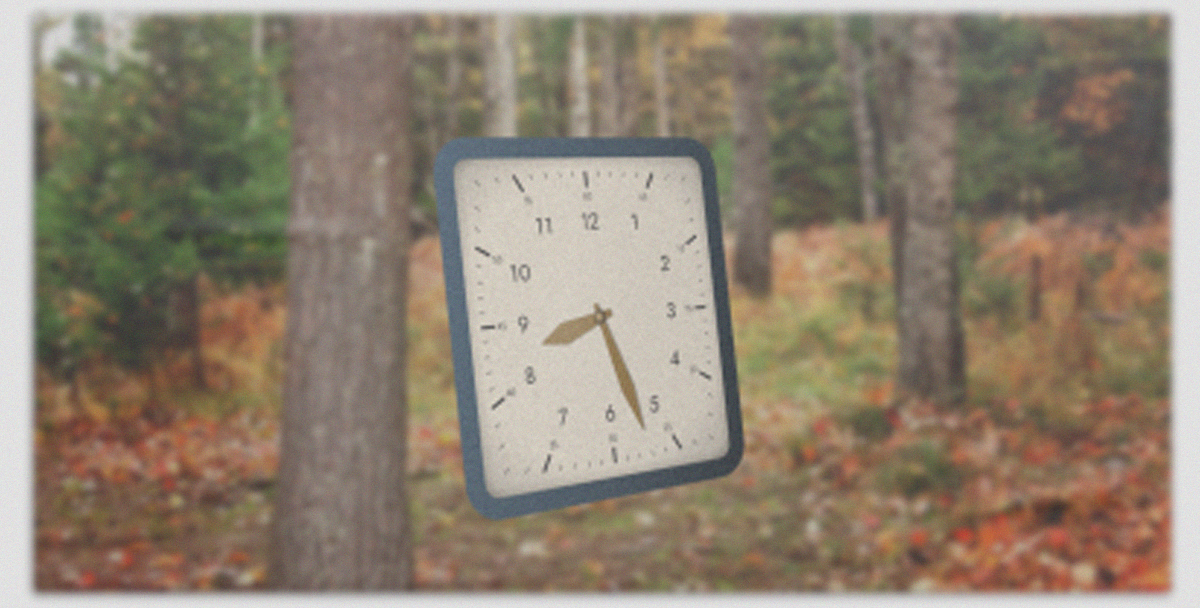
8:27
